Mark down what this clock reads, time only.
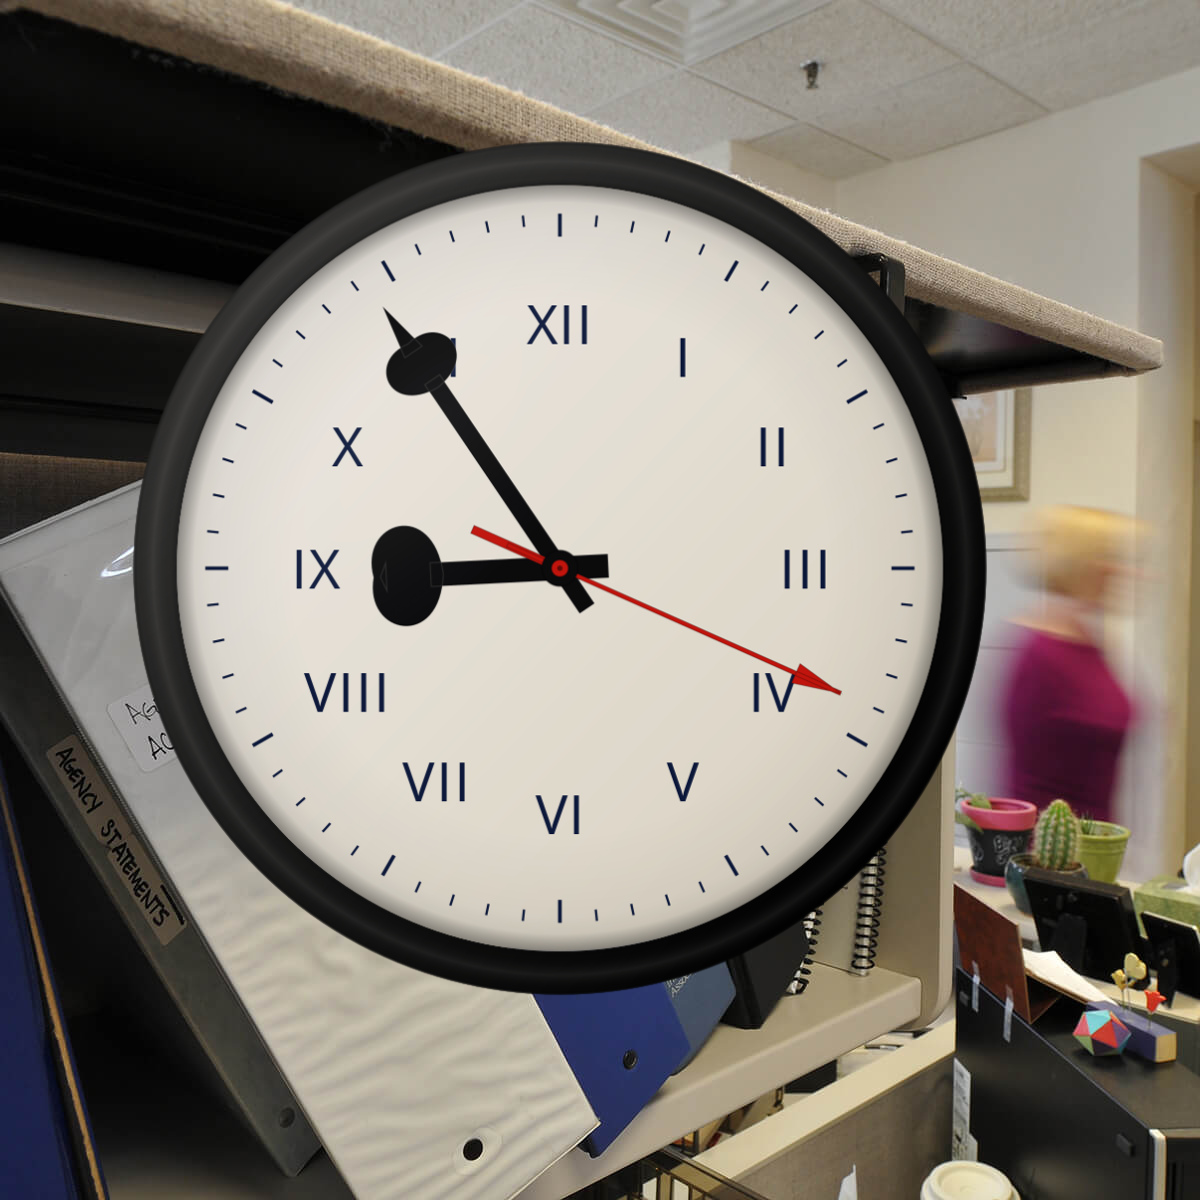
8:54:19
